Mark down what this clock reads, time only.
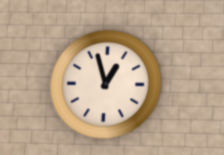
12:57
